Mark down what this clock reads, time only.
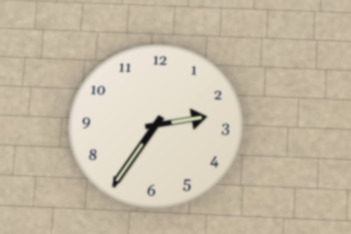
2:35
